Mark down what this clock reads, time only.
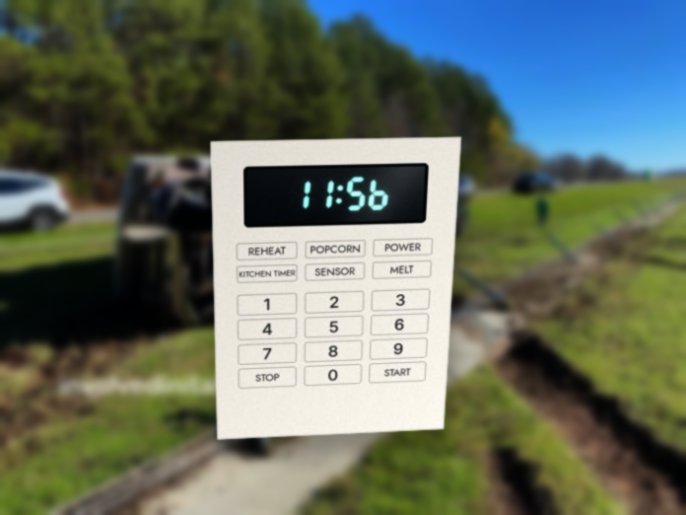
11:56
